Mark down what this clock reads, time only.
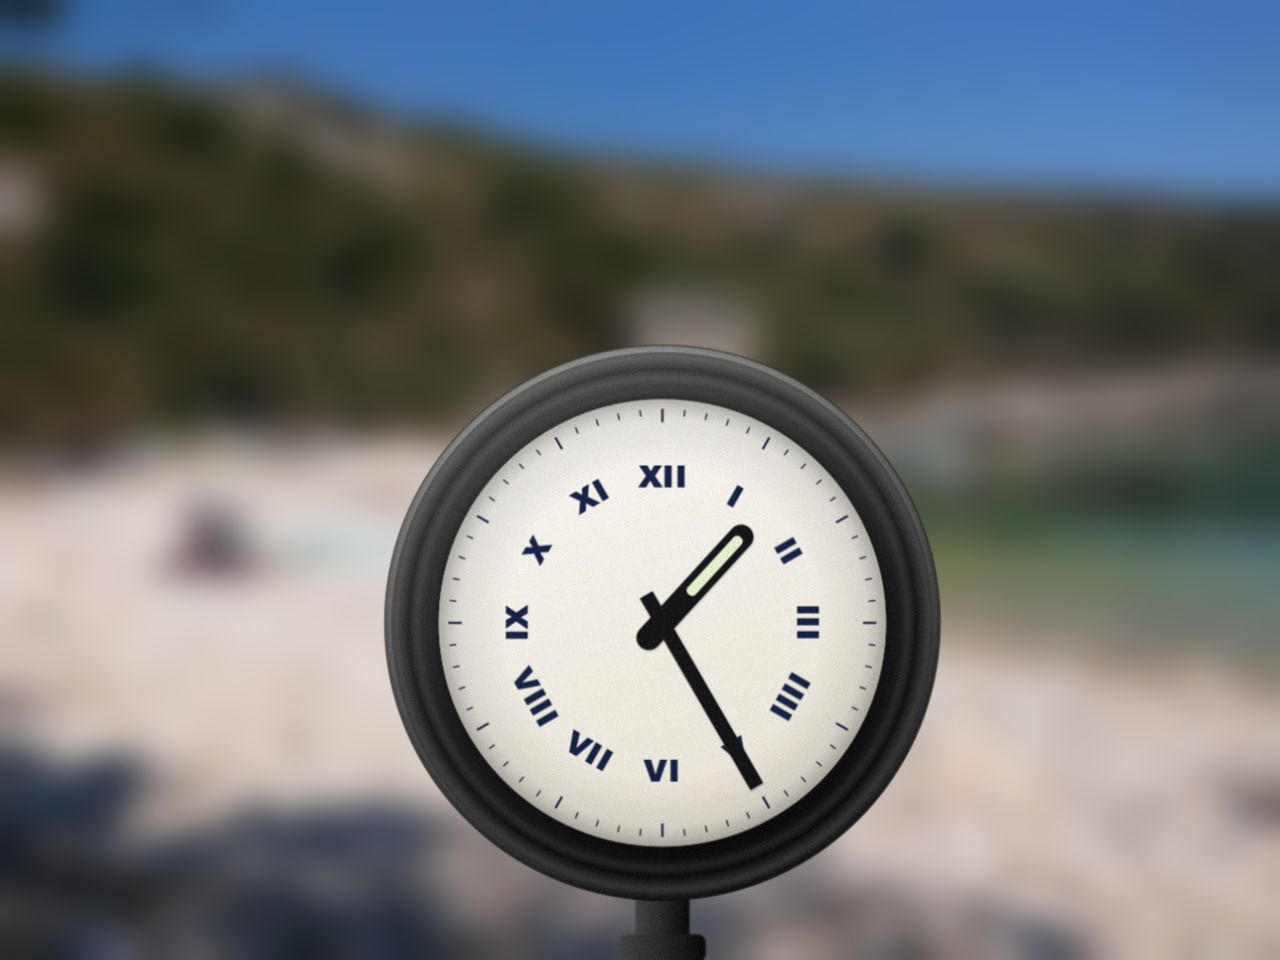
1:25
